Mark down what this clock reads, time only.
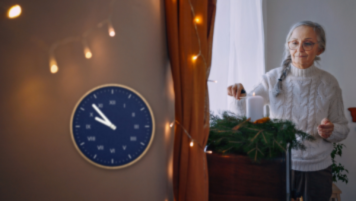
9:53
